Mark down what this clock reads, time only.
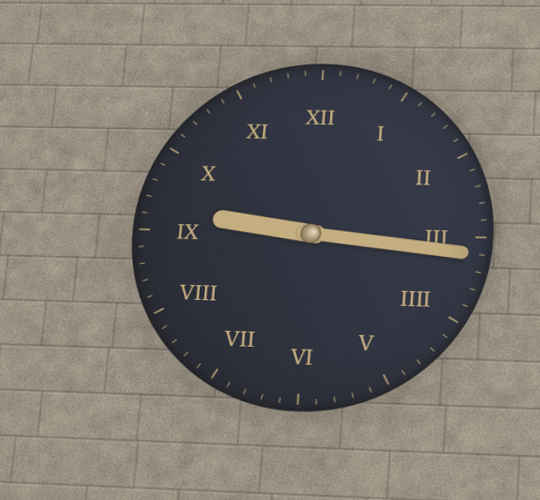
9:16
